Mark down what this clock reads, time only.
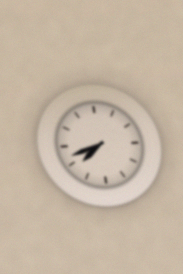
7:42
